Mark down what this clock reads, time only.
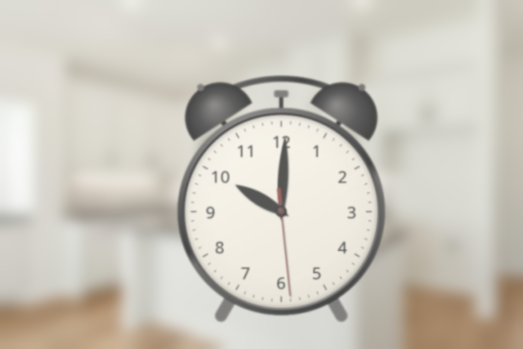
10:00:29
